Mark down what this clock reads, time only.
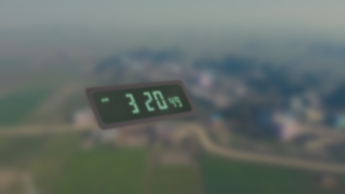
3:20
